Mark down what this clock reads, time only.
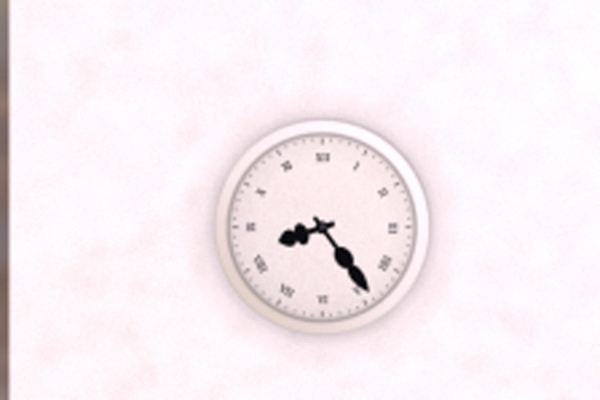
8:24
